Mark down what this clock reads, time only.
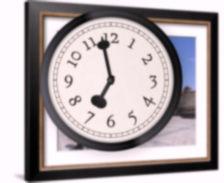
6:58
